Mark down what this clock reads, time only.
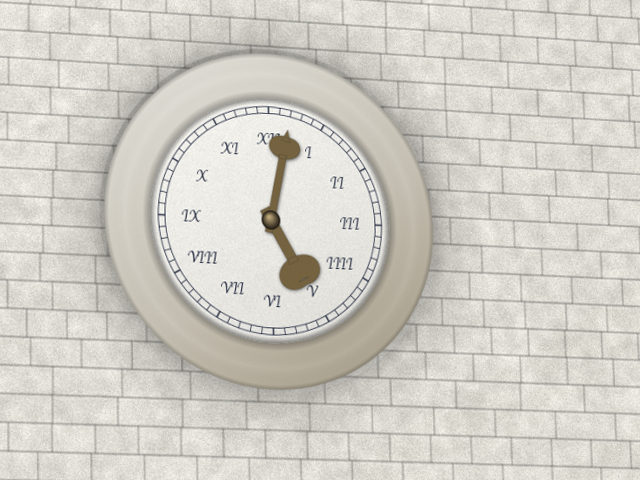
5:02
